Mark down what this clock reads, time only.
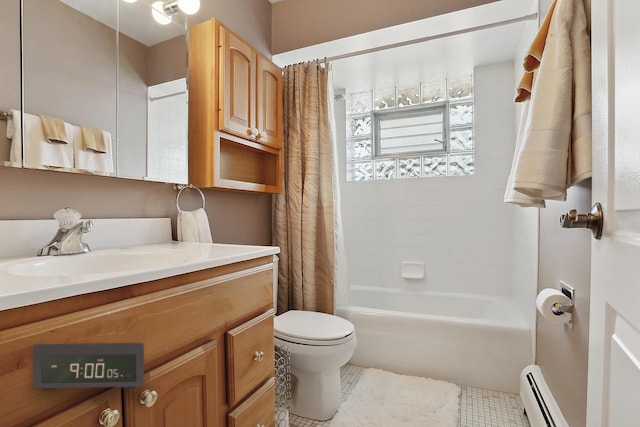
9:00
